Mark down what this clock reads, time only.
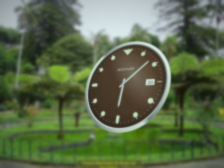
6:08
